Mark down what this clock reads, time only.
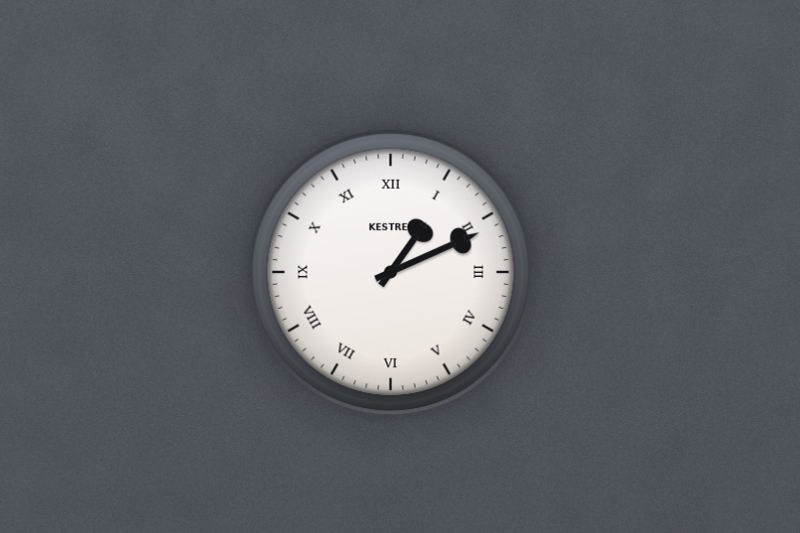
1:11
